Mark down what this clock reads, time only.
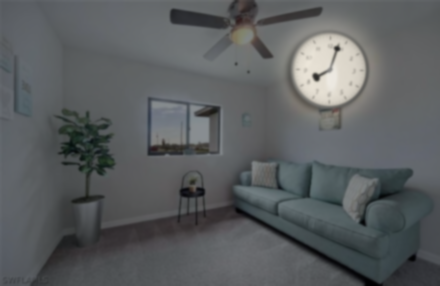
8:03
